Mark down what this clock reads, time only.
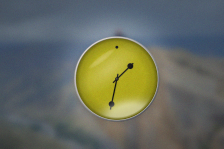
1:32
